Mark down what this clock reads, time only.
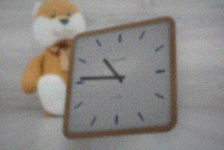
10:46
